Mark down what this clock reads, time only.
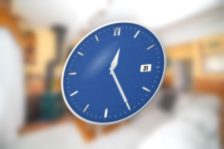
12:25
